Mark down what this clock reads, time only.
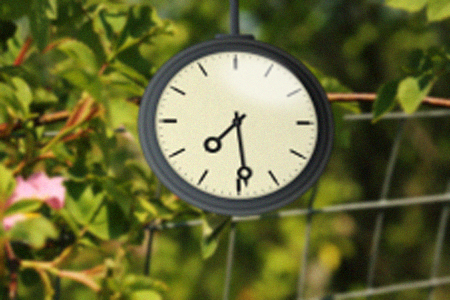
7:29
